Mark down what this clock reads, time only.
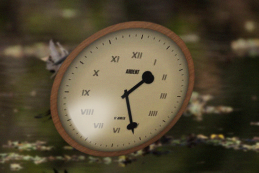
1:26
